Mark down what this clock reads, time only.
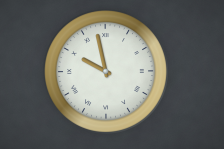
9:58
